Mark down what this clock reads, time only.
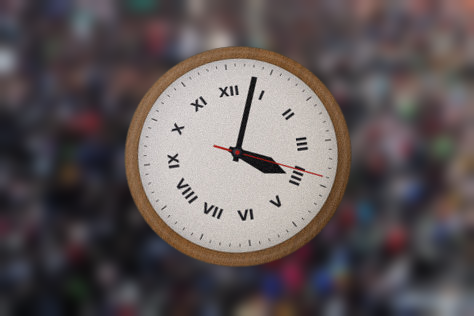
4:03:19
